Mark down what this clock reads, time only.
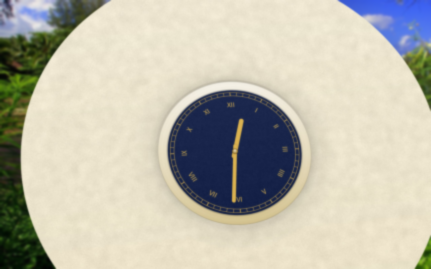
12:31
